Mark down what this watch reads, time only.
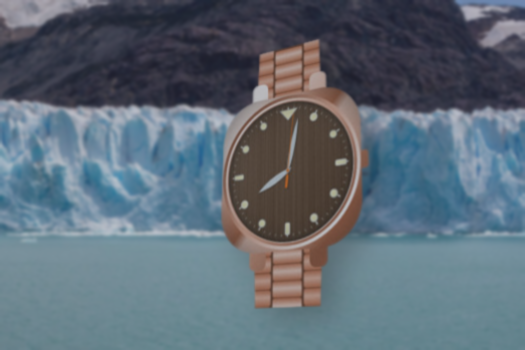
8:02:01
